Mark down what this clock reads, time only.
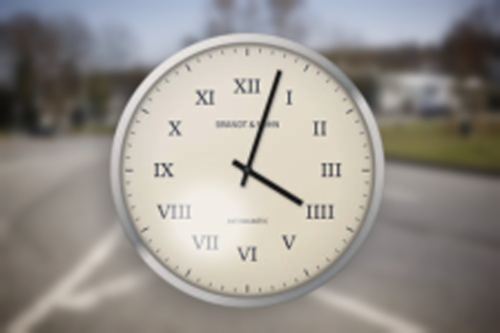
4:03
